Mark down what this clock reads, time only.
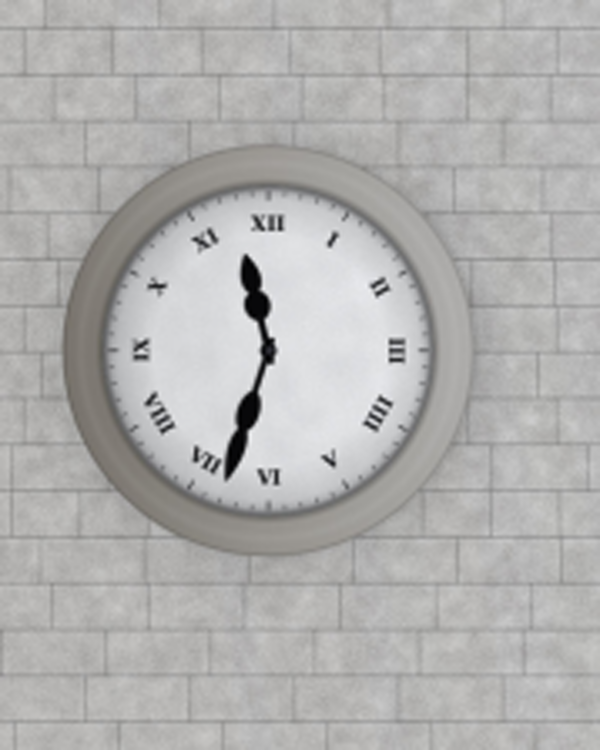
11:33
